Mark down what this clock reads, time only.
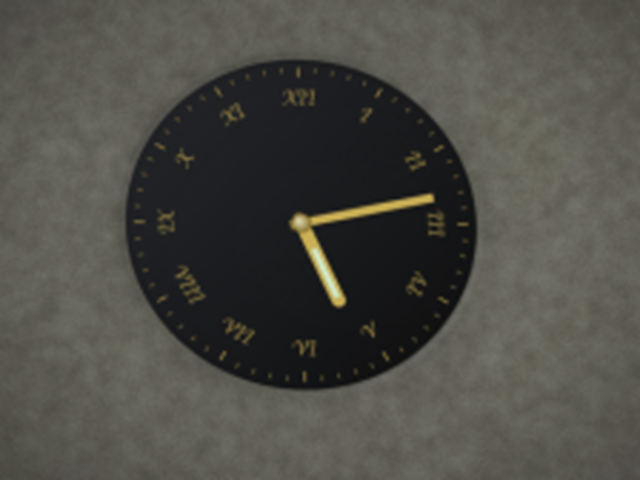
5:13
